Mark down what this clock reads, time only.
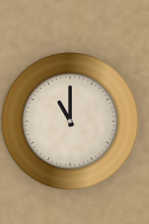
11:00
